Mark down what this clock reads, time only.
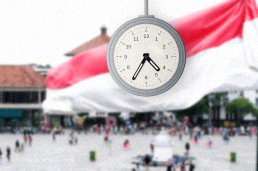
4:35
